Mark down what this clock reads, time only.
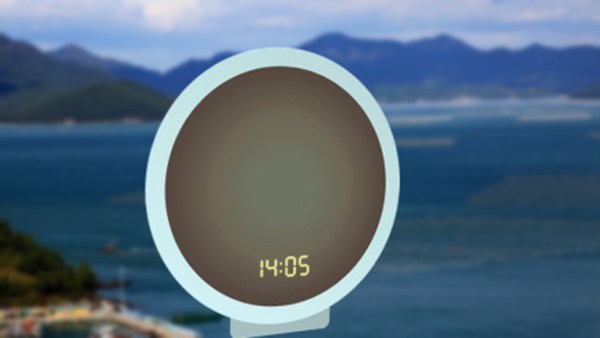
14:05
